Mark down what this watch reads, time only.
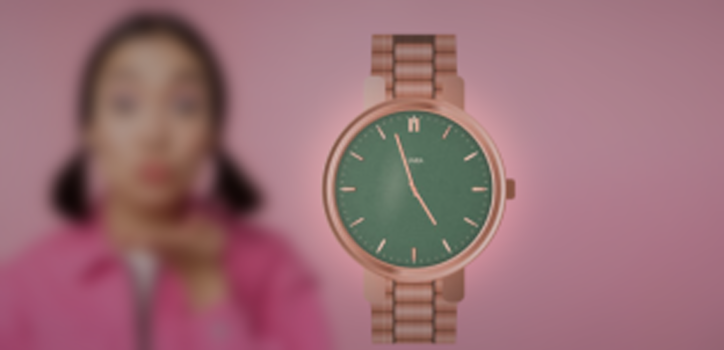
4:57
